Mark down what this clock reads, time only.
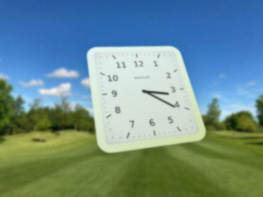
3:21
